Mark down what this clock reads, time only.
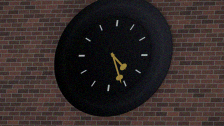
4:26
